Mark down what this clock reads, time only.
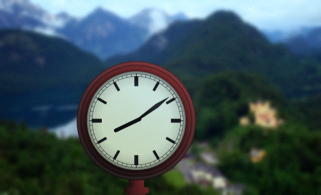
8:09
